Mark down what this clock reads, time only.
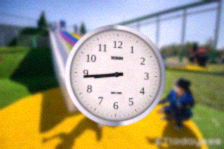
8:44
